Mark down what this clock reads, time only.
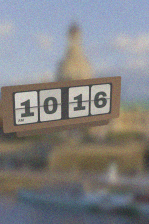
10:16
